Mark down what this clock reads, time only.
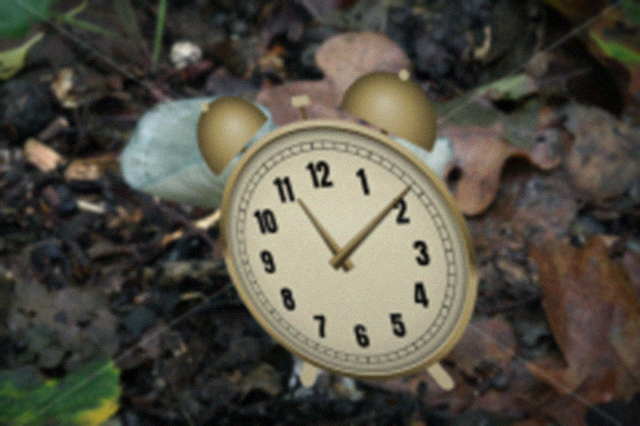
11:09
